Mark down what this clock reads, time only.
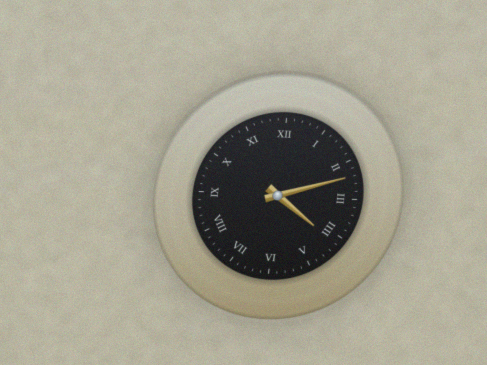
4:12
